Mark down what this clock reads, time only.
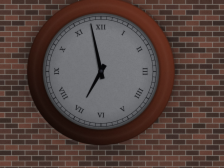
6:58
